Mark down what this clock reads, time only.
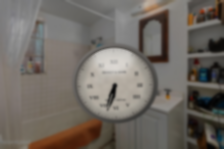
6:33
